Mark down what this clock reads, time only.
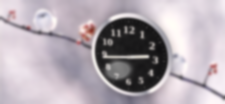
2:44
